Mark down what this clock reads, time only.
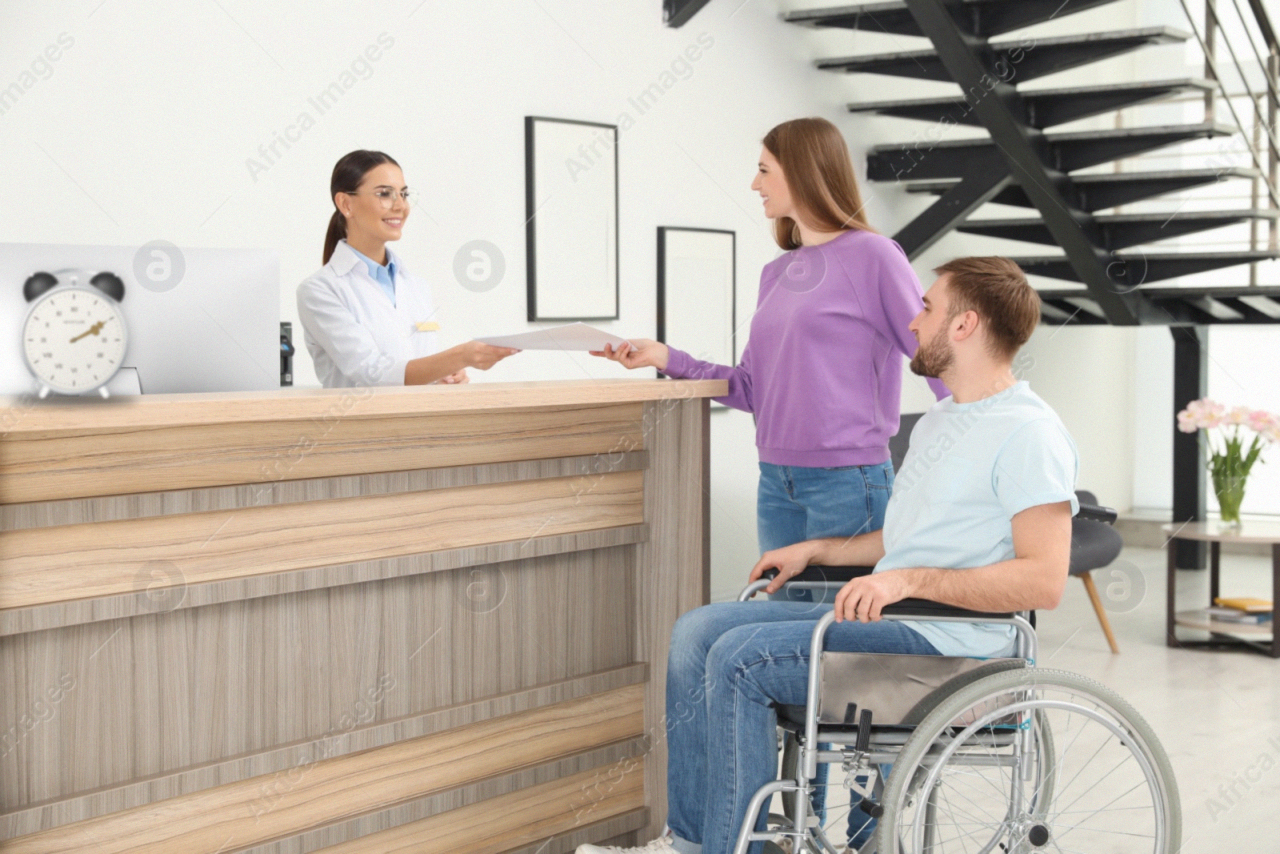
2:10
